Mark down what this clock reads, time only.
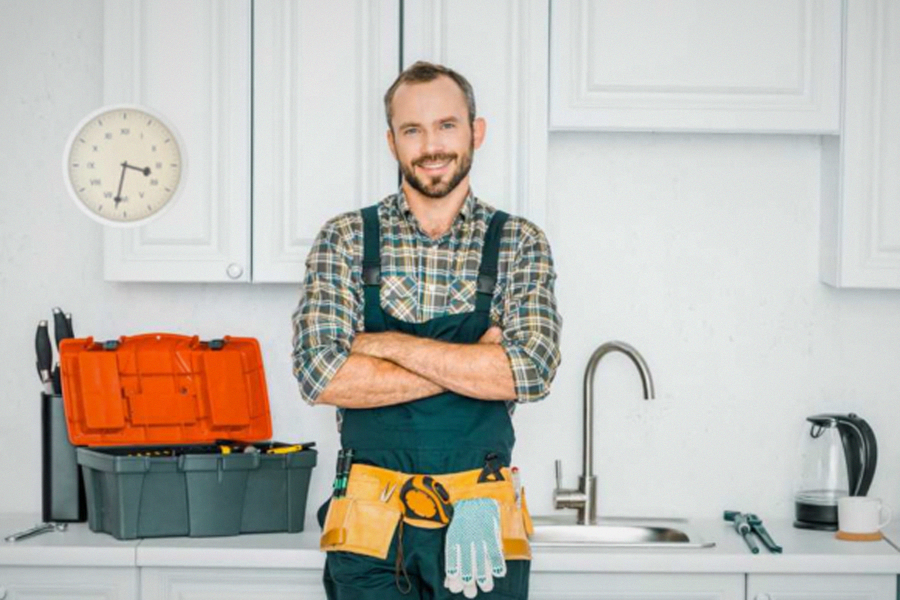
3:32
